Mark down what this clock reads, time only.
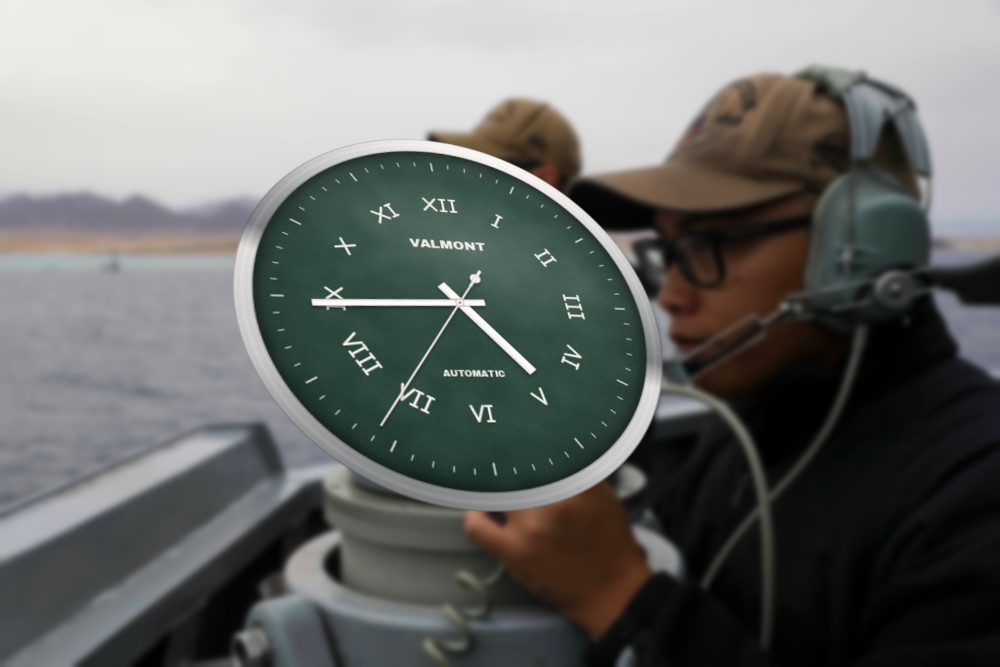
4:44:36
